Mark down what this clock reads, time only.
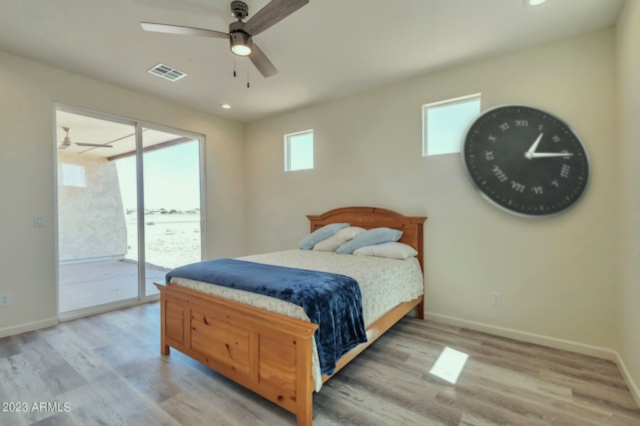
1:15
